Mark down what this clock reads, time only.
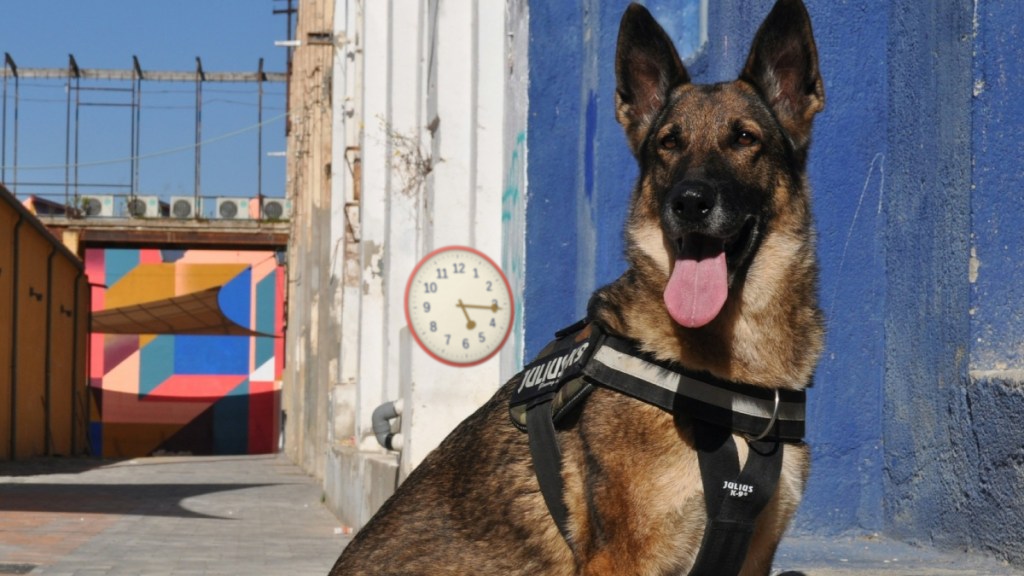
5:16
